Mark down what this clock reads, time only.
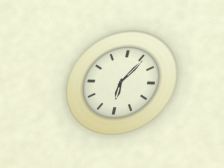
6:06
